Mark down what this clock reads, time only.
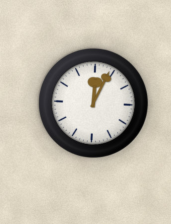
12:04
